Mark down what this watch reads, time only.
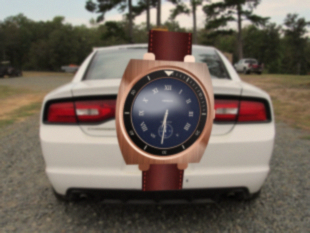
6:31
